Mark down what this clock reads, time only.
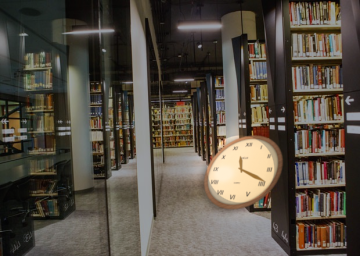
11:19
